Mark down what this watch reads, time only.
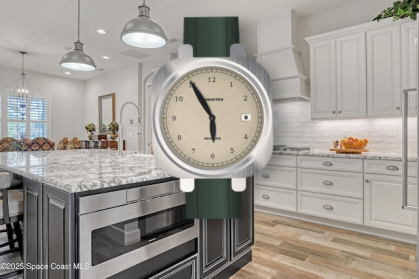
5:55
